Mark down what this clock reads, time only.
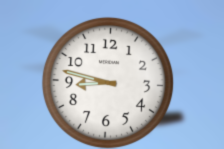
8:47
